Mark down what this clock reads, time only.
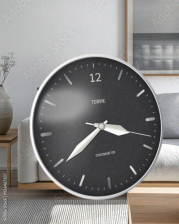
3:39:18
